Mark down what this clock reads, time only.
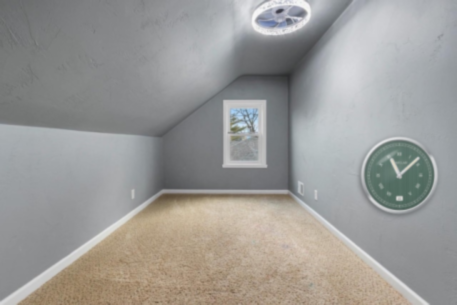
11:08
